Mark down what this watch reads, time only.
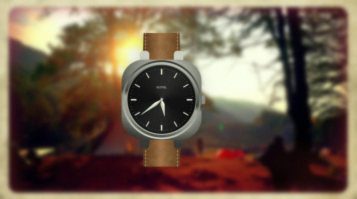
5:39
